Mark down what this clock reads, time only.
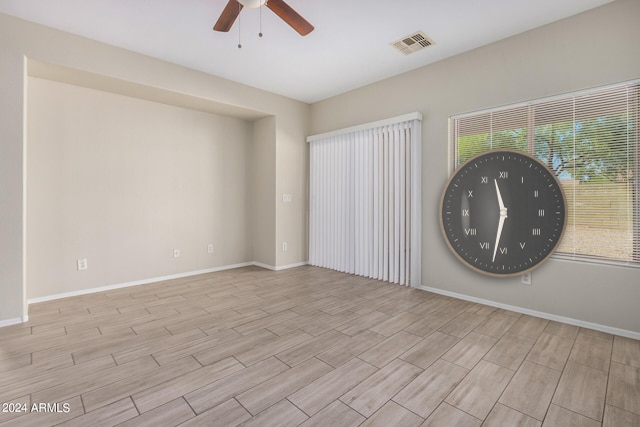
11:32
